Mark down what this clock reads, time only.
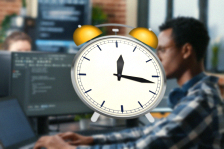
12:17
